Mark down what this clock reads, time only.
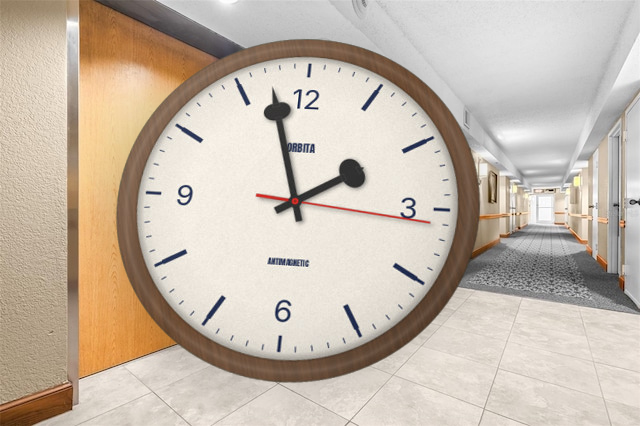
1:57:16
